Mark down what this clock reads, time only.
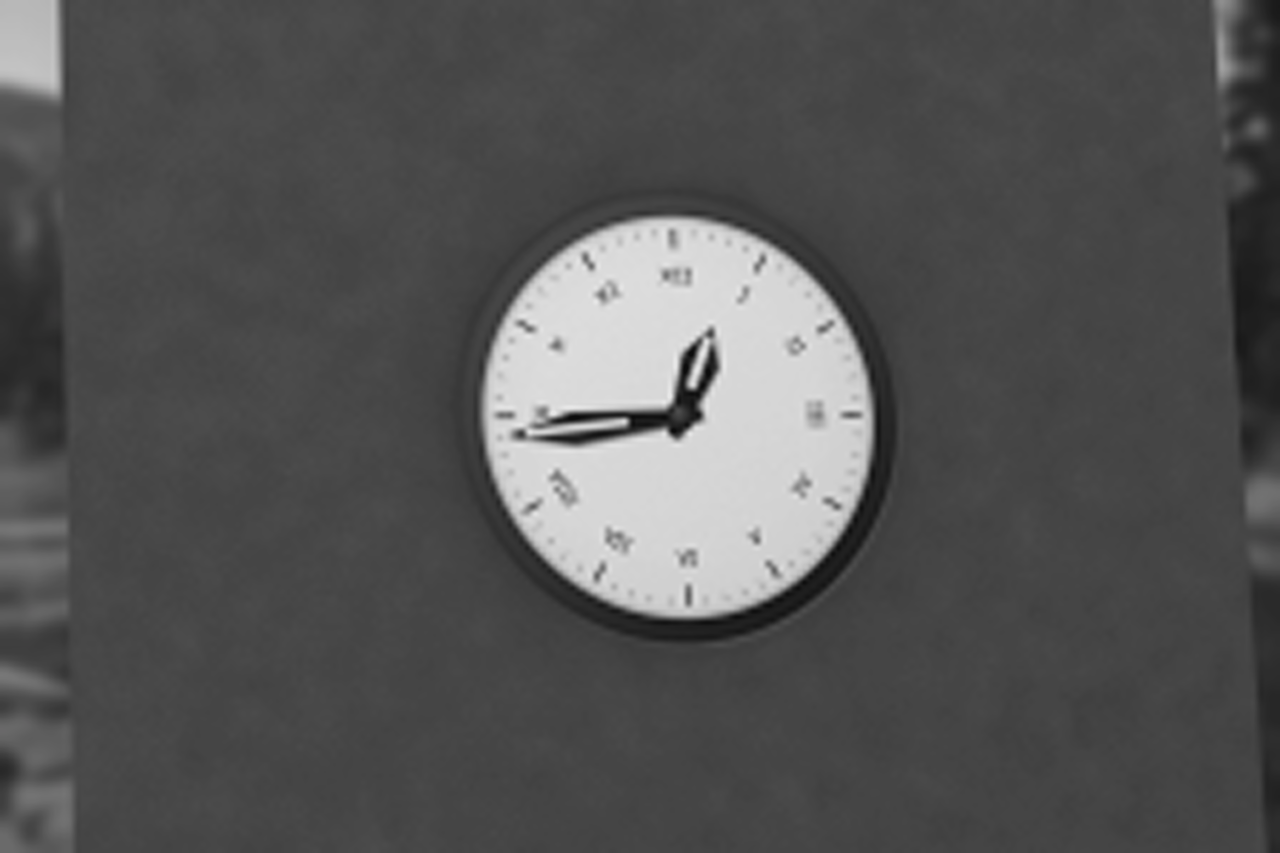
12:44
